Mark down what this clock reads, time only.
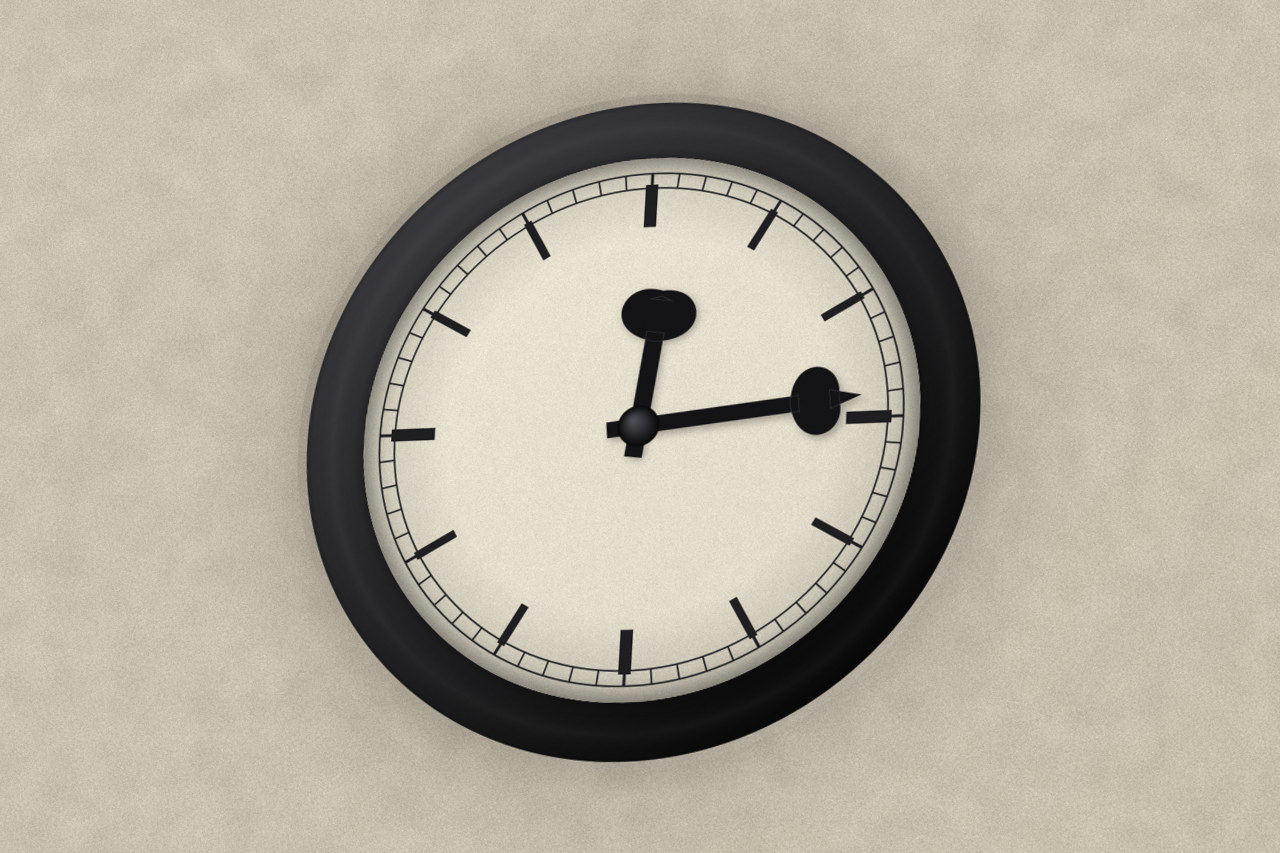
12:14
